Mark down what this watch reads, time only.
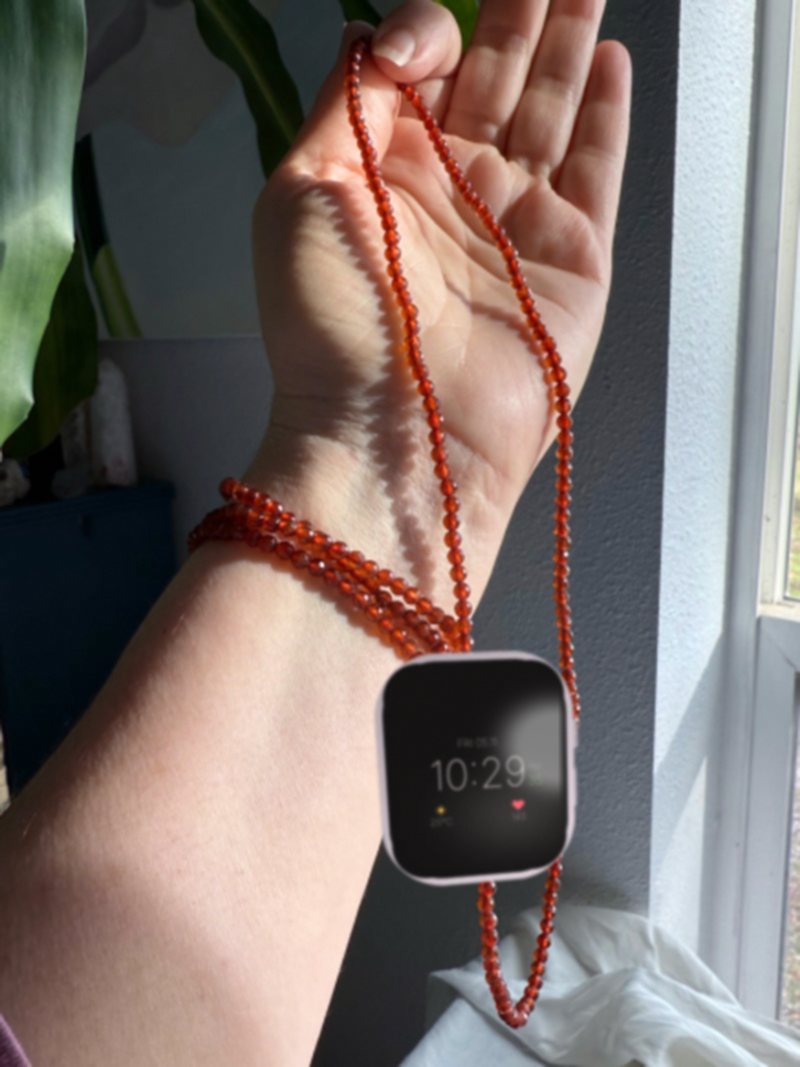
10:29
